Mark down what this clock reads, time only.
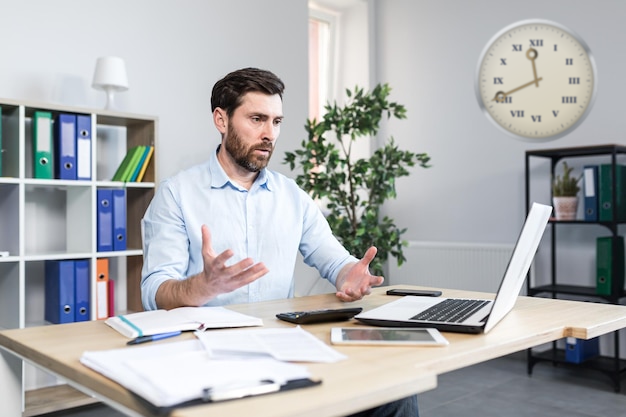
11:41
